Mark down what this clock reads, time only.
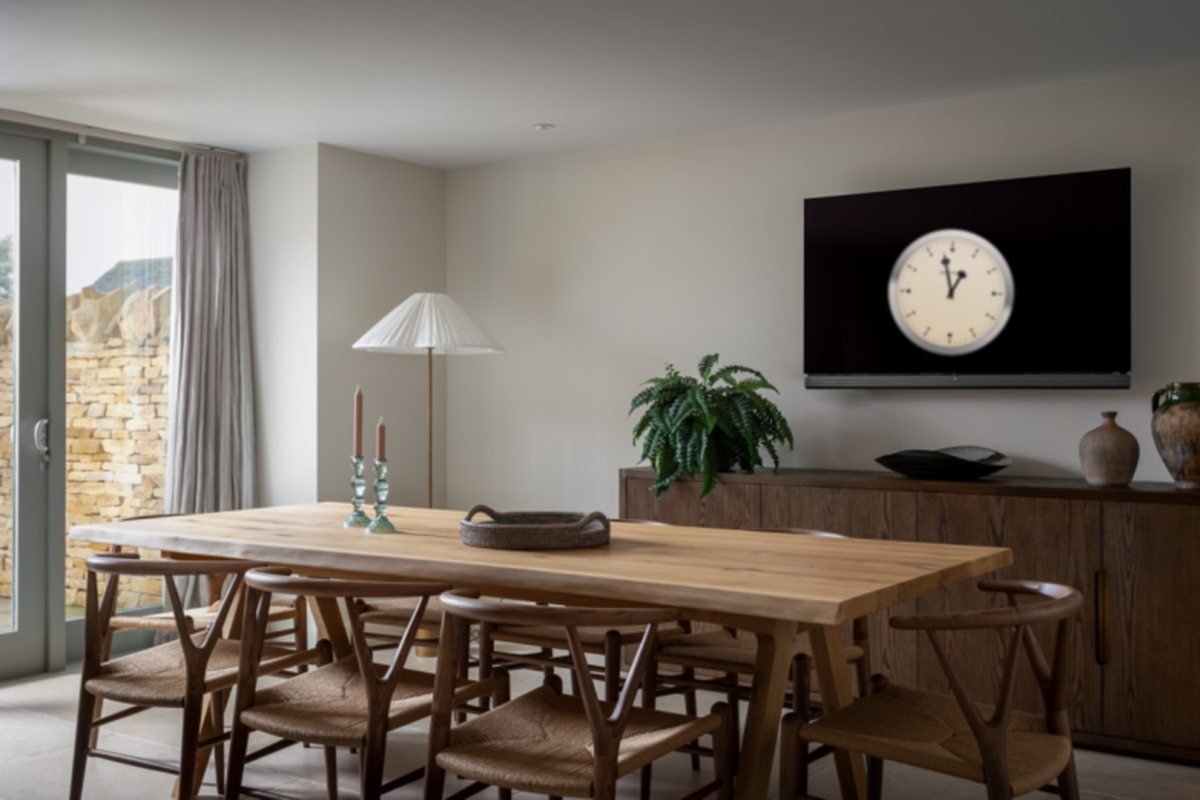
12:58
